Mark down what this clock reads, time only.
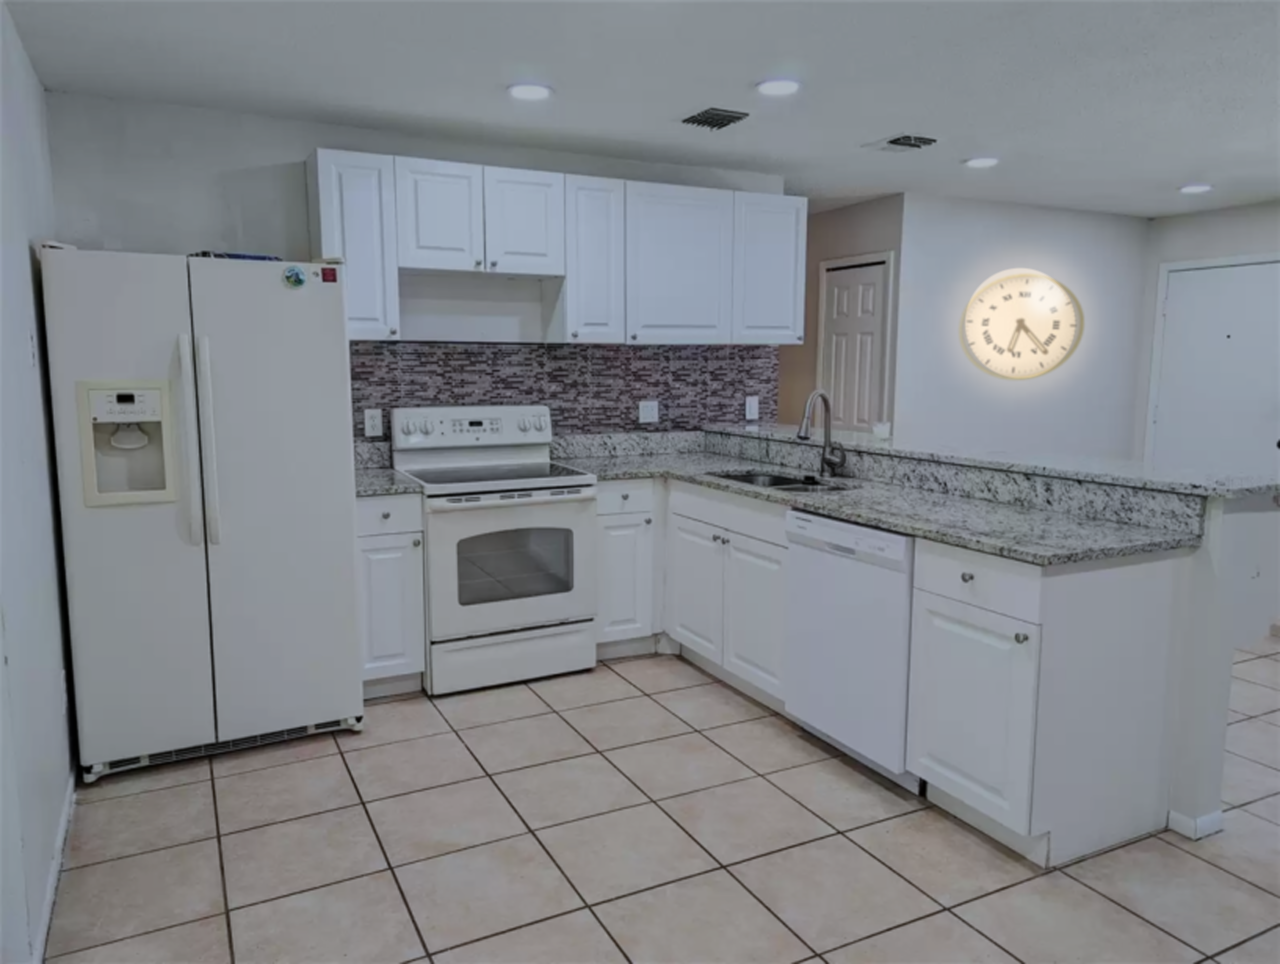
6:23
